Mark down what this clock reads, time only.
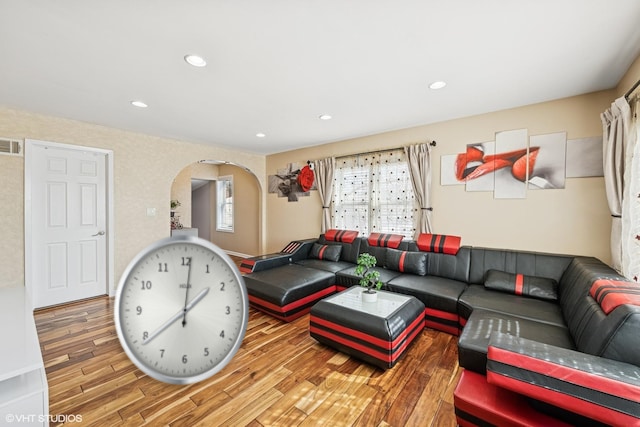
1:39:01
